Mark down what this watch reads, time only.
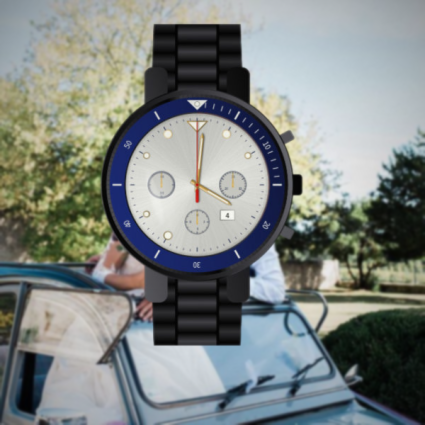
4:01
